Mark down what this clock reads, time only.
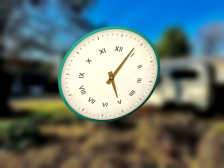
5:04
